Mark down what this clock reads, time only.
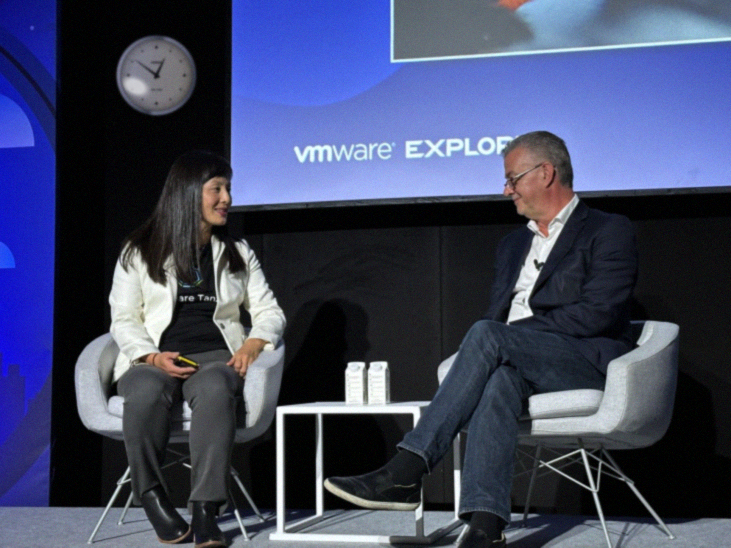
12:51
